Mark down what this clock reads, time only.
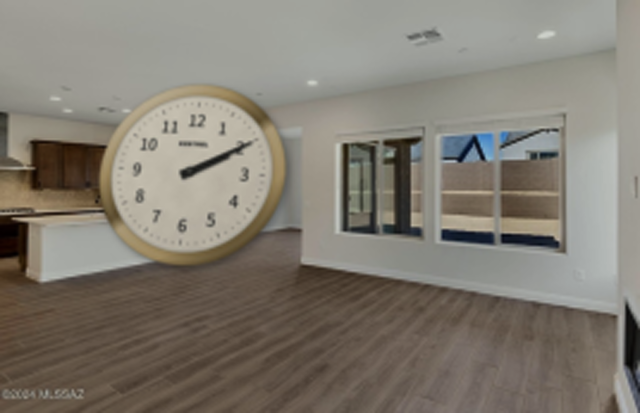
2:10
